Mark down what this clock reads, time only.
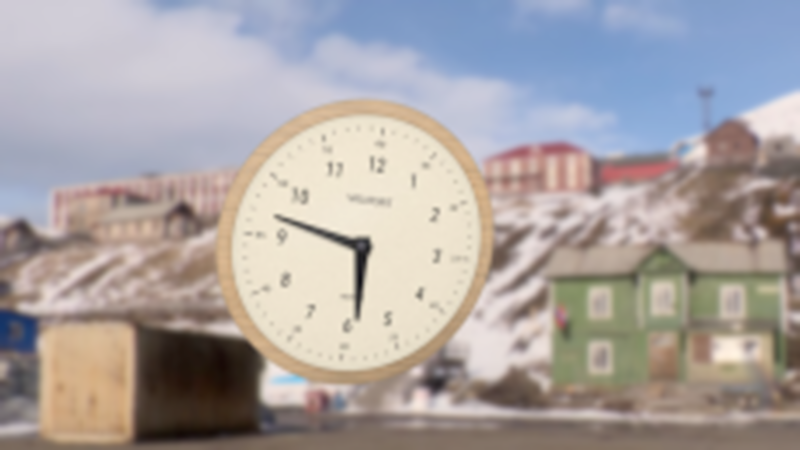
5:47
